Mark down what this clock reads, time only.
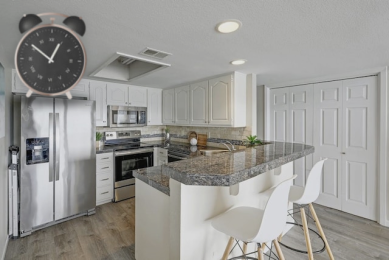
12:51
